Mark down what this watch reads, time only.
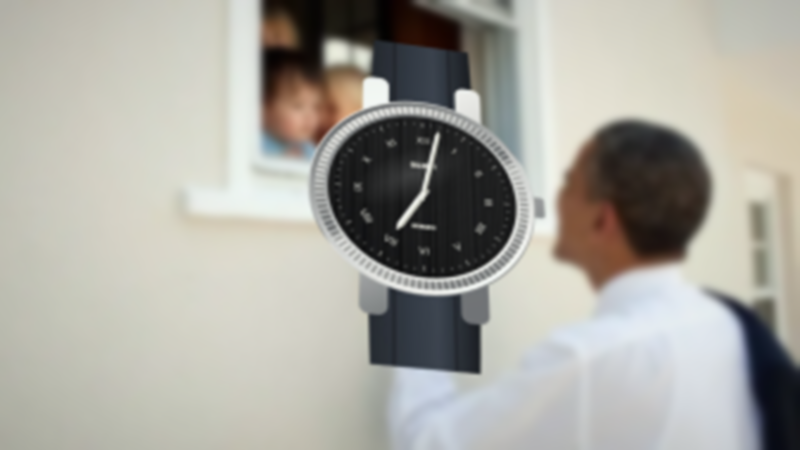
7:02
